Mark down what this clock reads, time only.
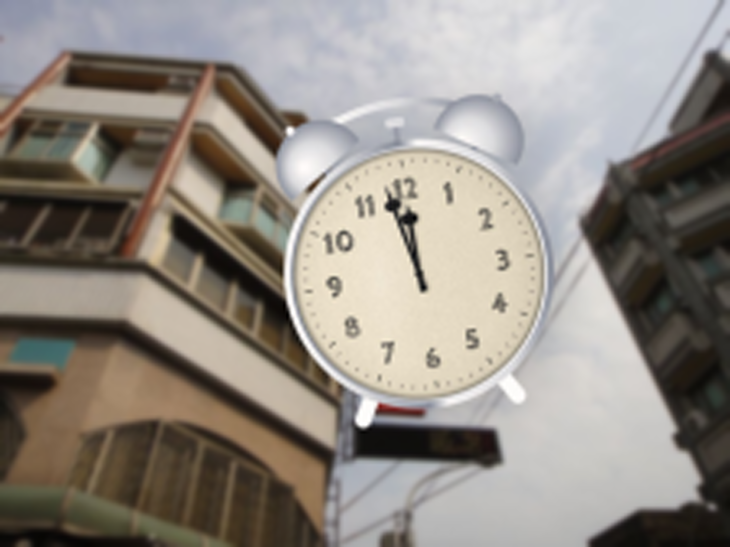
11:58
